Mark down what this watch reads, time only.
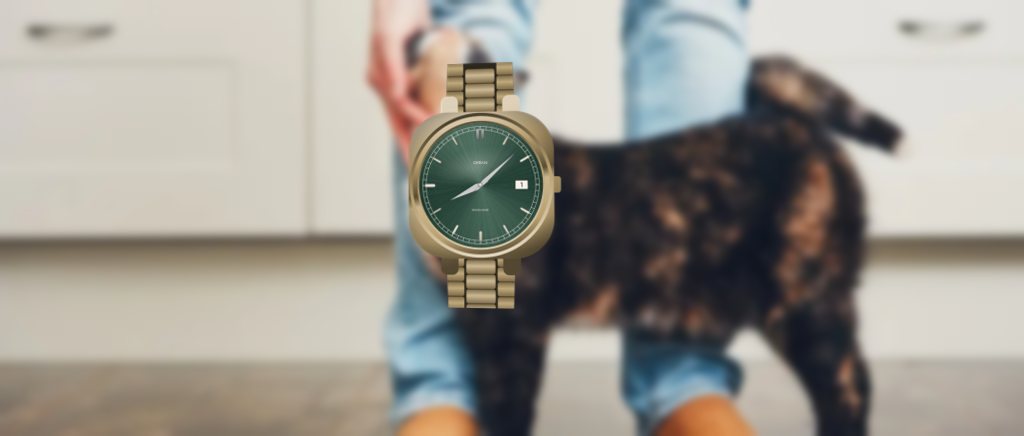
8:08
